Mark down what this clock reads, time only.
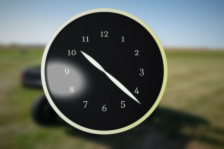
10:22
